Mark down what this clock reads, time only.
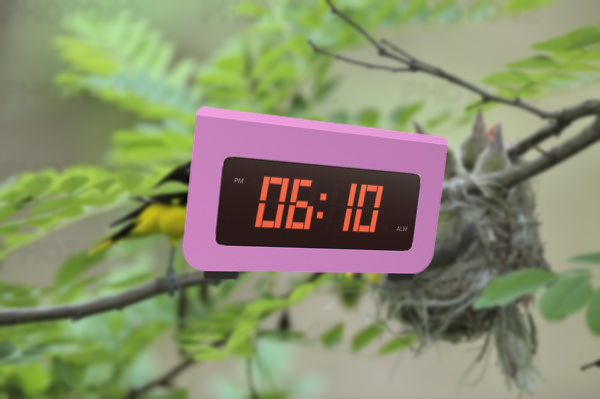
6:10
